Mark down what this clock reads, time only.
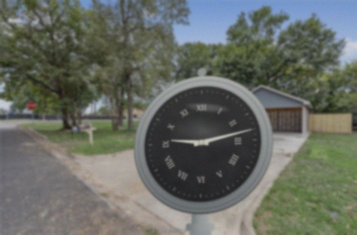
9:13
